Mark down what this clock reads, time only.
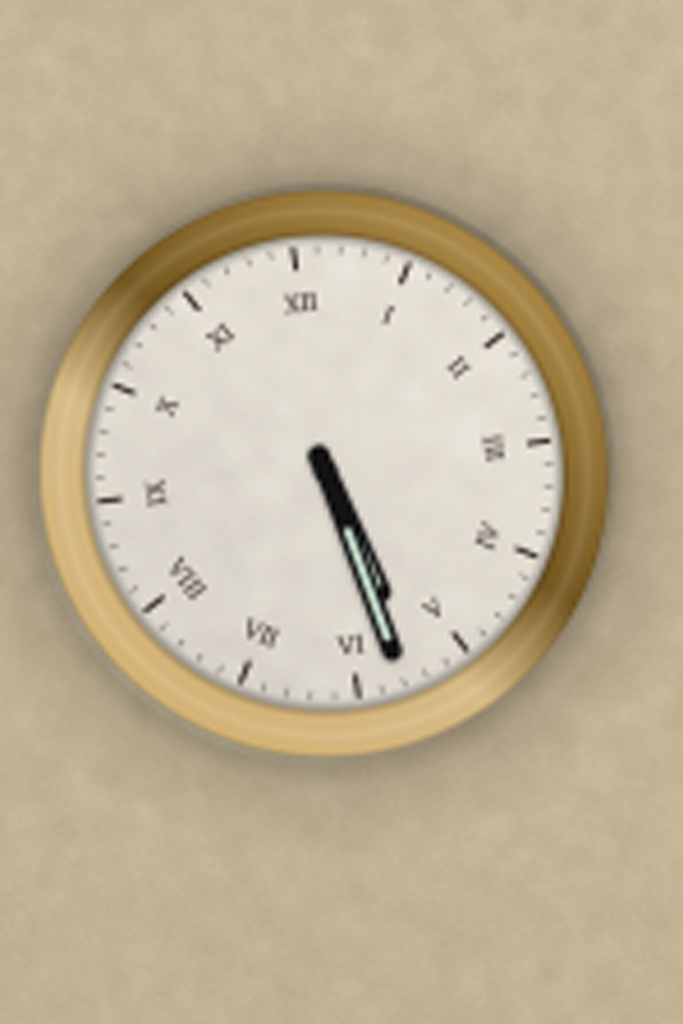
5:28
